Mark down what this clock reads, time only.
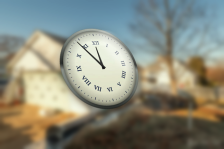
11:54
